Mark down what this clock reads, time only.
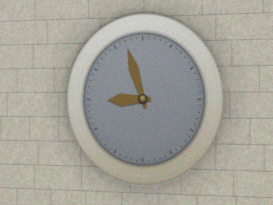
8:57
